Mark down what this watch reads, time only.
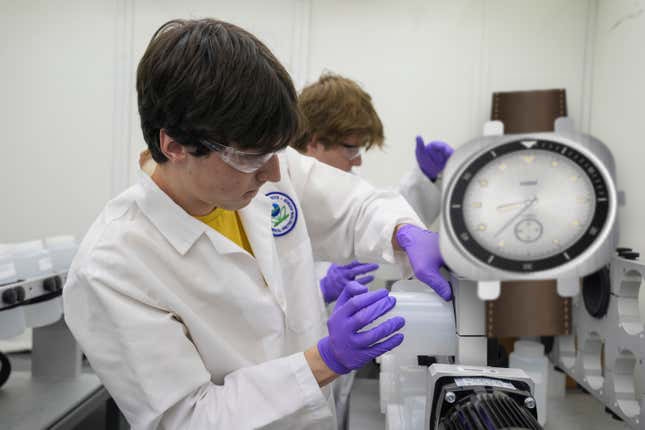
8:37
